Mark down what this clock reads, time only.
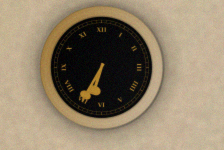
6:35
